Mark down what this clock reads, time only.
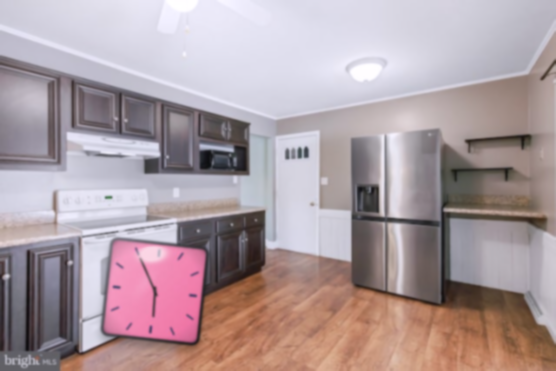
5:55
